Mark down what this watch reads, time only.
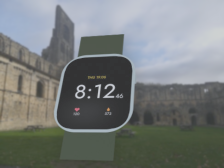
8:12
